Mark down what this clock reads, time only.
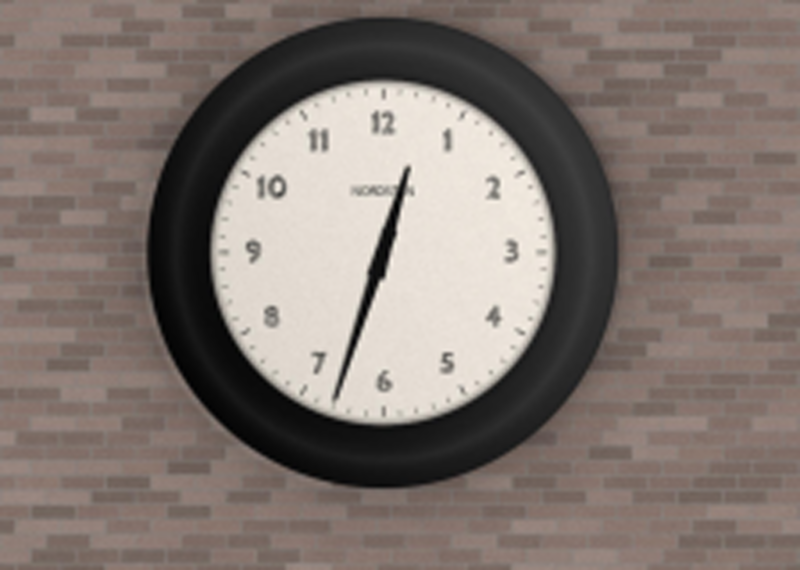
12:33
